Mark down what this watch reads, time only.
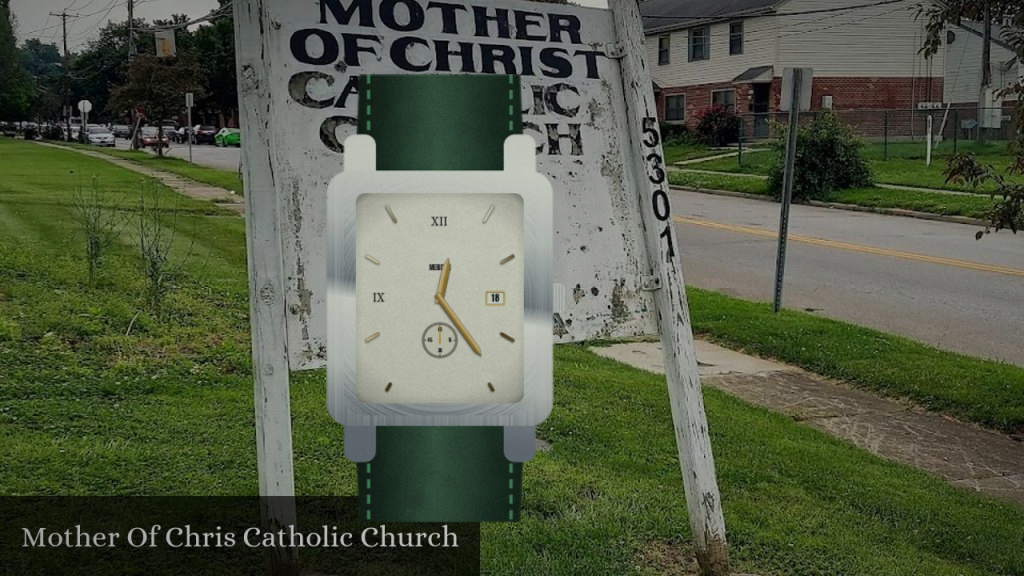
12:24
